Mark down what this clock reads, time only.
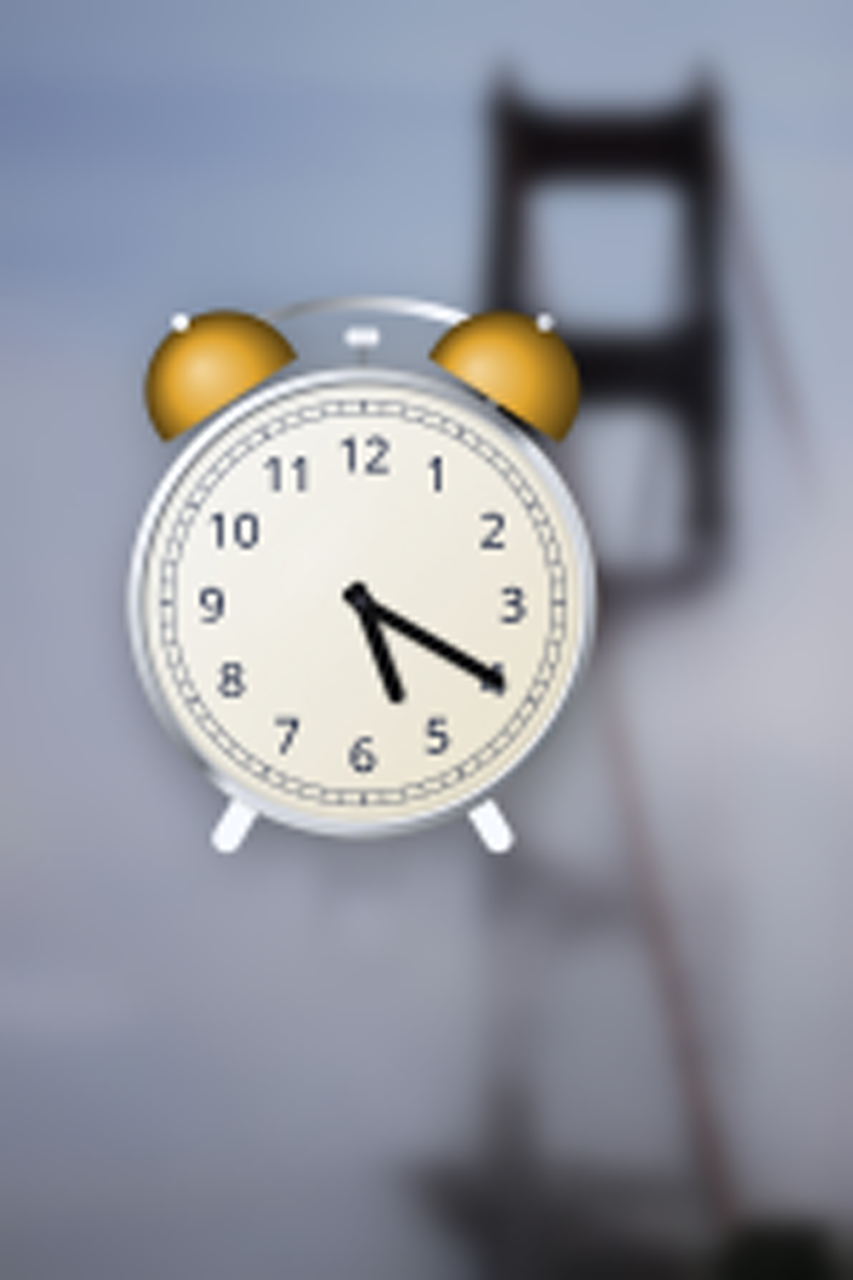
5:20
